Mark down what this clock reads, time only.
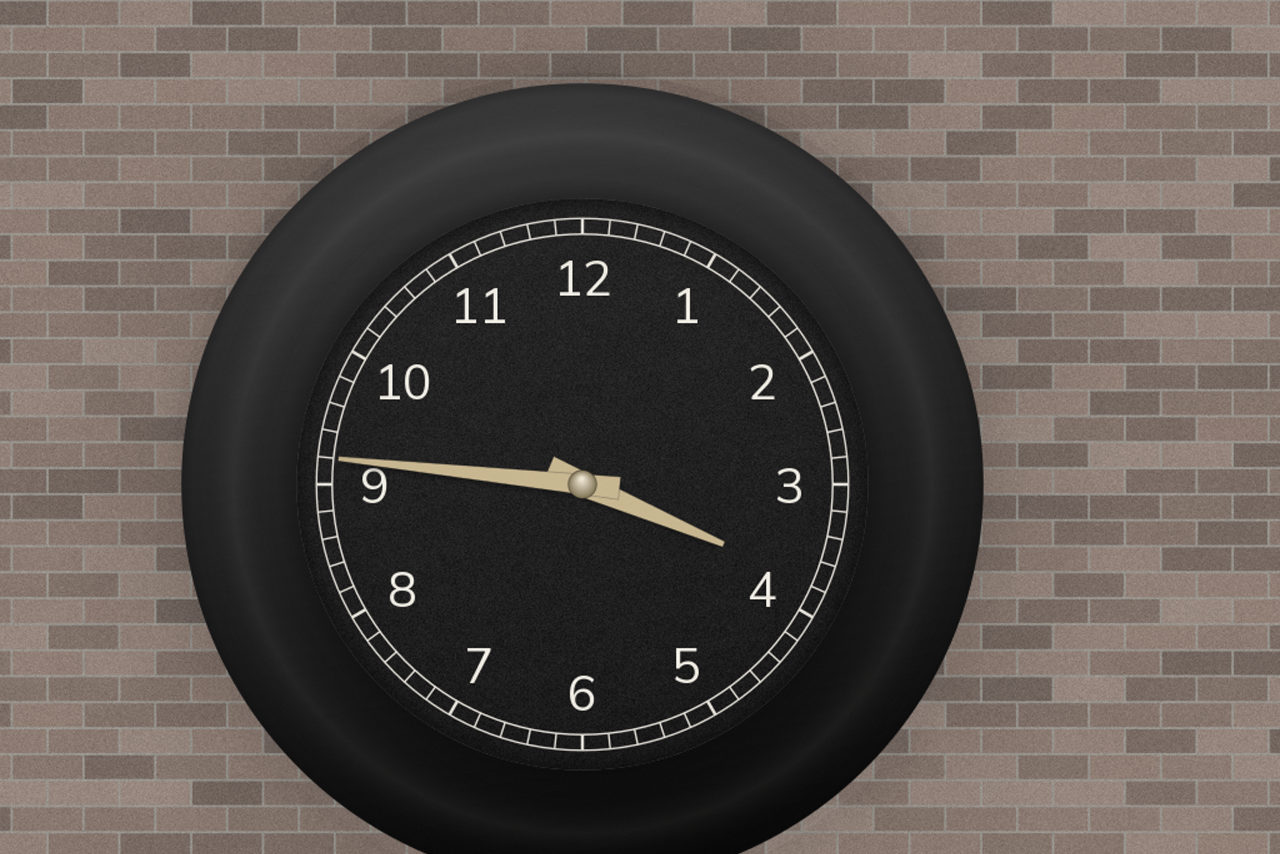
3:46
